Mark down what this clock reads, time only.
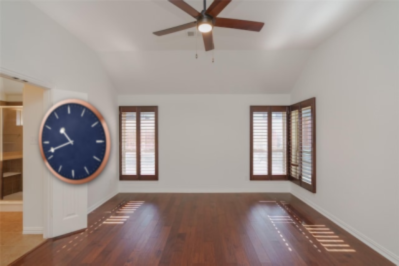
10:42
